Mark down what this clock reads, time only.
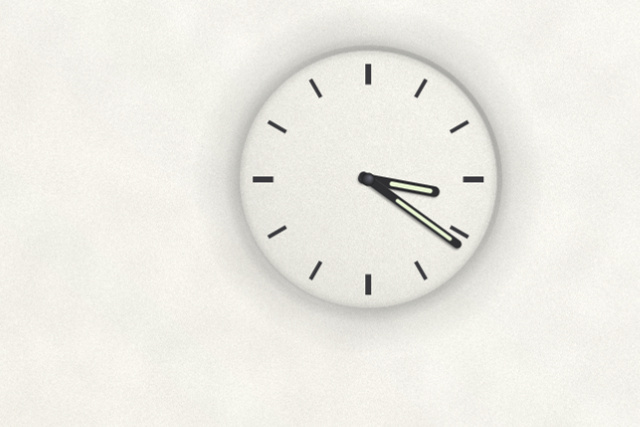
3:21
